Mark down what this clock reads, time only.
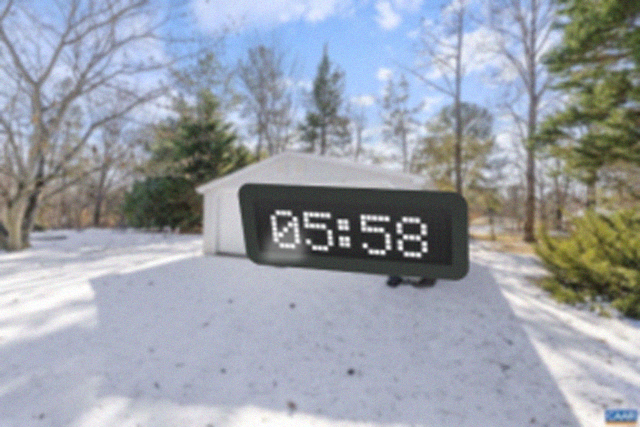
5:58
